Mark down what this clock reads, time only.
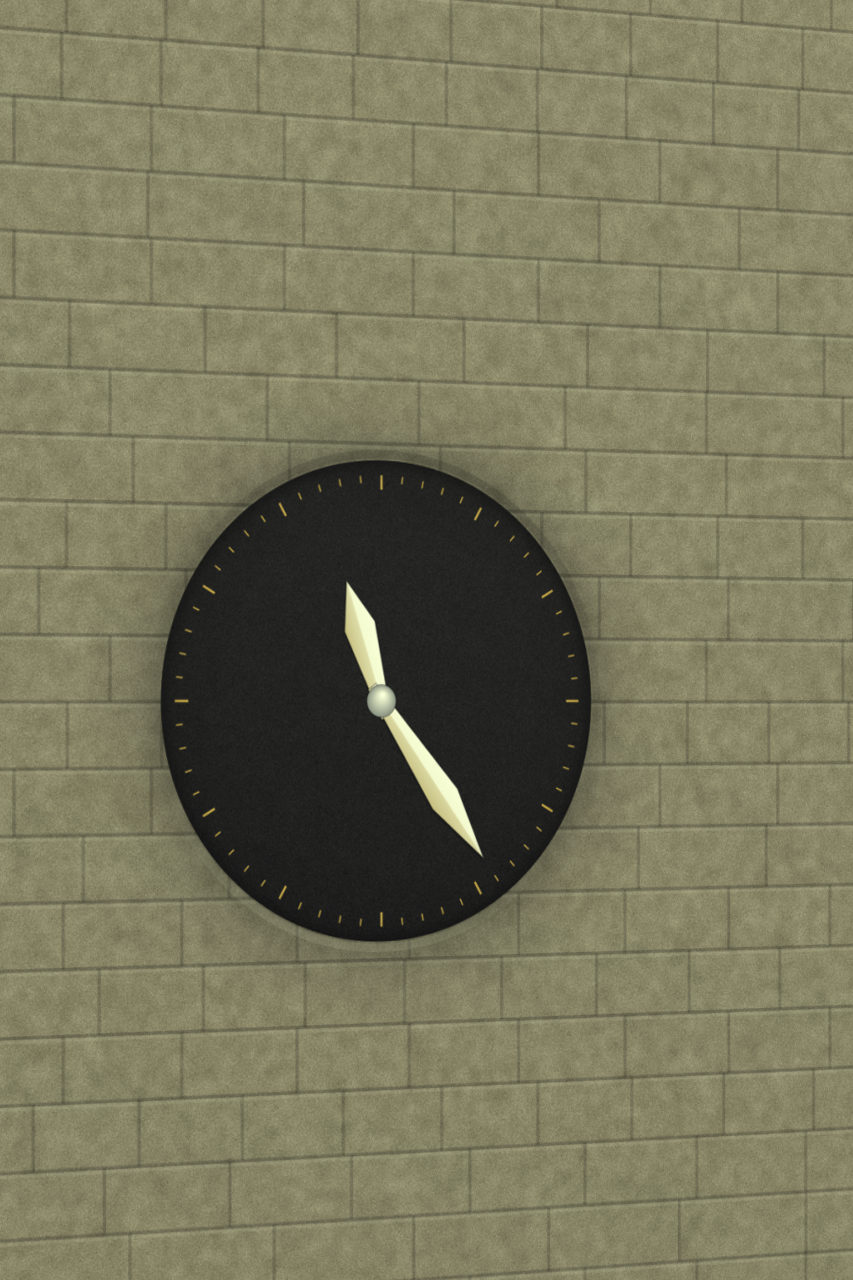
11:24
